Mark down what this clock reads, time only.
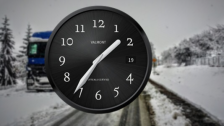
1:36
